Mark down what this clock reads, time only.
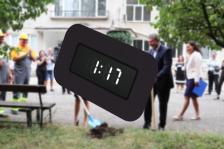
1:17
